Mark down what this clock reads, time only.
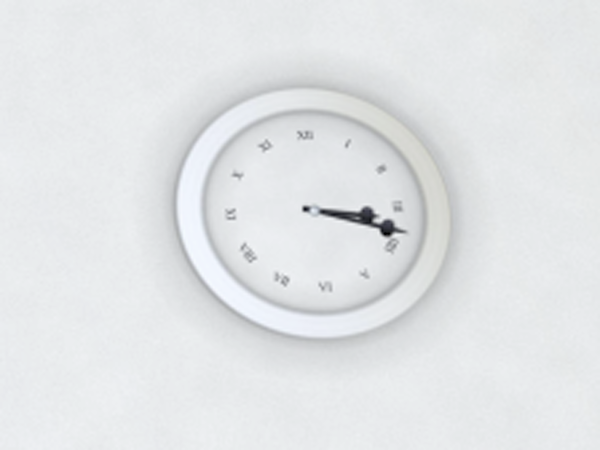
3:18
